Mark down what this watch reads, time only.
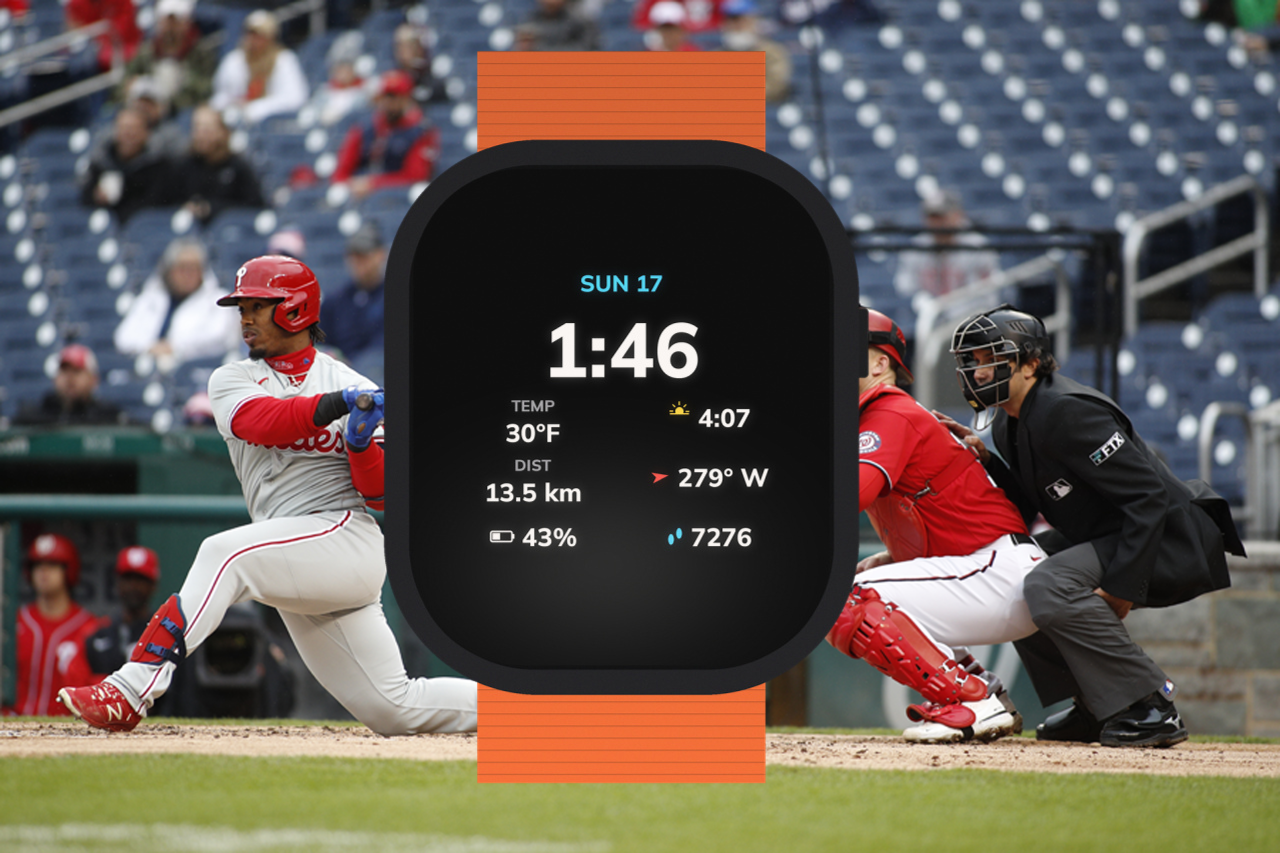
1:46
